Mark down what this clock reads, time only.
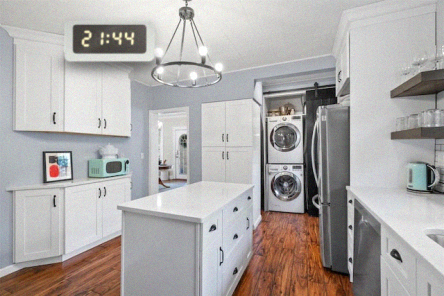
21:44
